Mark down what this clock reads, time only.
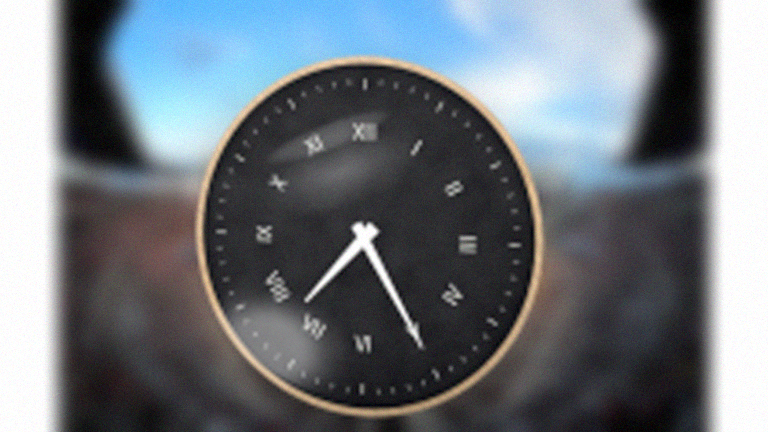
7:25
